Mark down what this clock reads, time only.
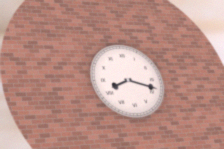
8:18
